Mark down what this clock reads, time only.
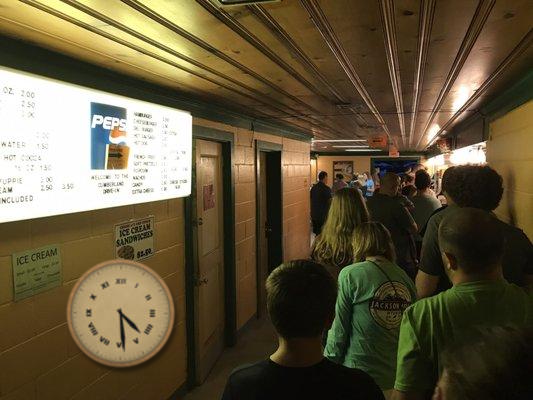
4:29
